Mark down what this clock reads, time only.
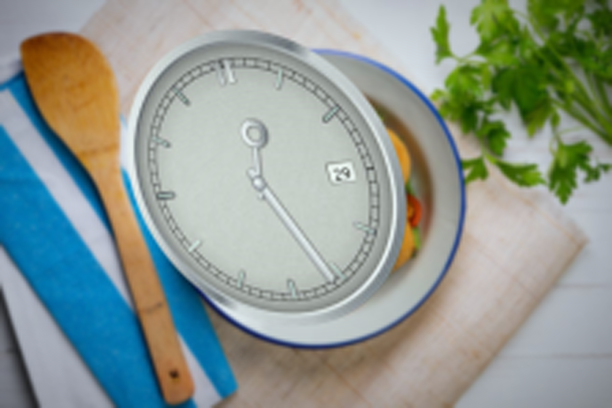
12:26
